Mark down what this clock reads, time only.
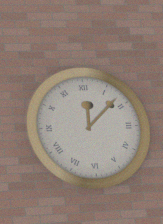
12:08
